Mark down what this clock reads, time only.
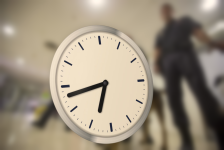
6:43
